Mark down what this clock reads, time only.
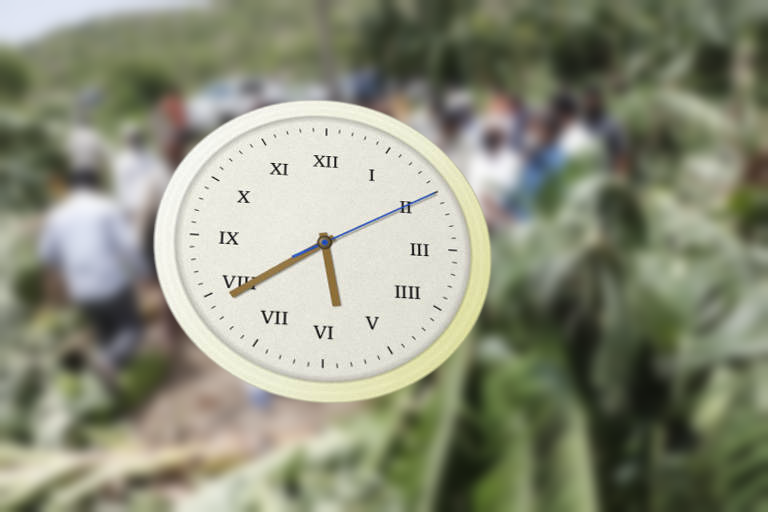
5:39:10
